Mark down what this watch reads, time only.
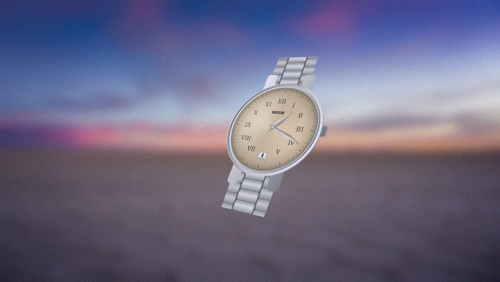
1:19
